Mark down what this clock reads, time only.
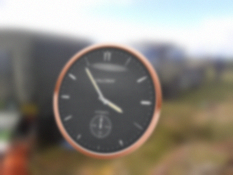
3:54
